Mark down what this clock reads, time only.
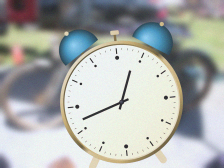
12:42
